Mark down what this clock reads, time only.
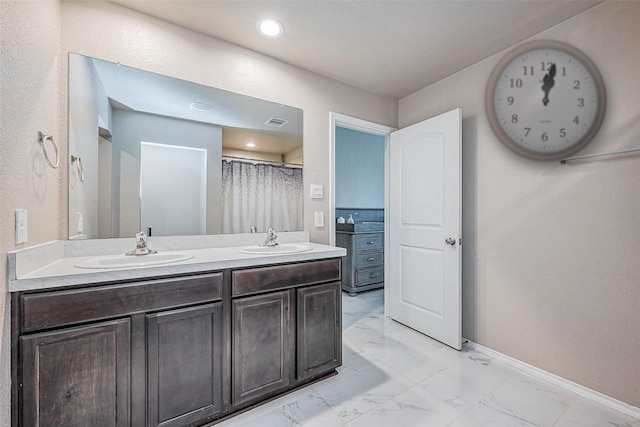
12:02
